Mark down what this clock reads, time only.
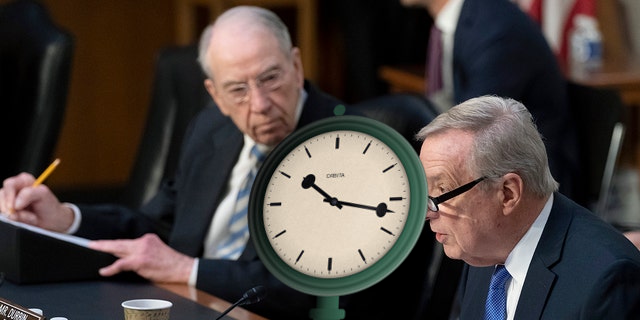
10:17
